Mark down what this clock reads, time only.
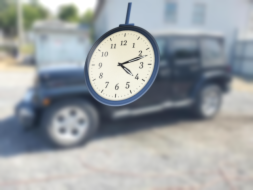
4:12
